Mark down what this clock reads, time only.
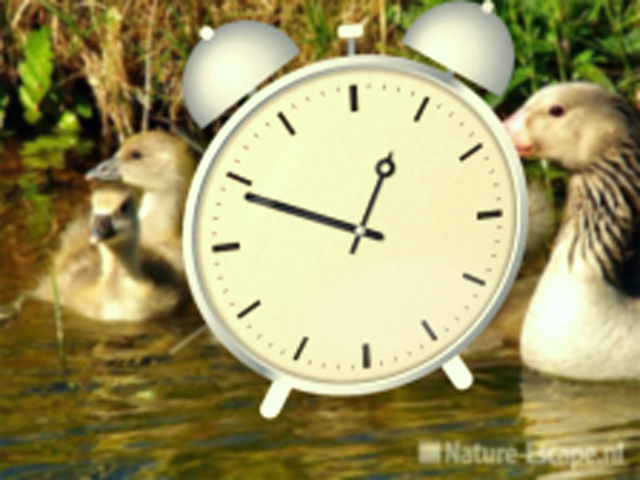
12:49
